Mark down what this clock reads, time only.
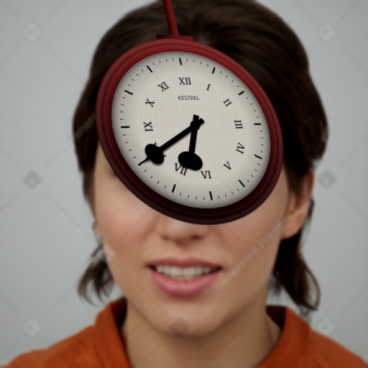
6:40
